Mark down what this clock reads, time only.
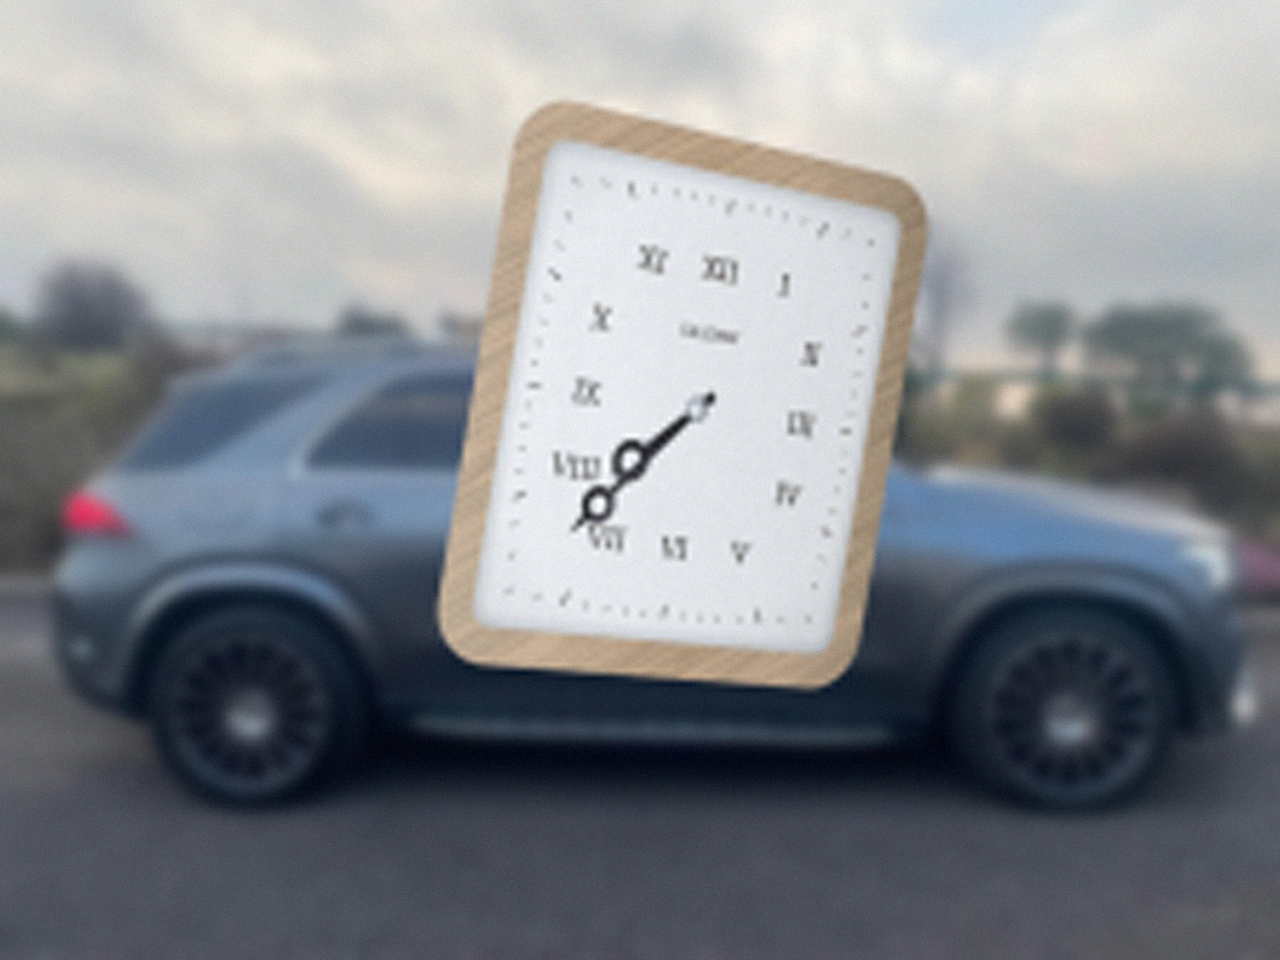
7:37
